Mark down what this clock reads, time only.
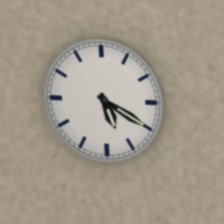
5:20
